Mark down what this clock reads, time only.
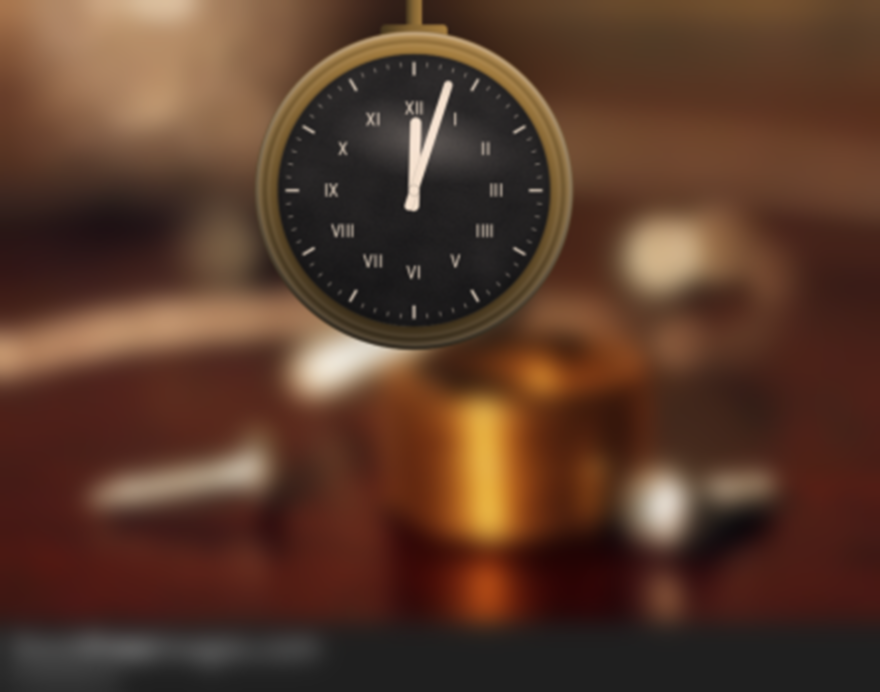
12:03
